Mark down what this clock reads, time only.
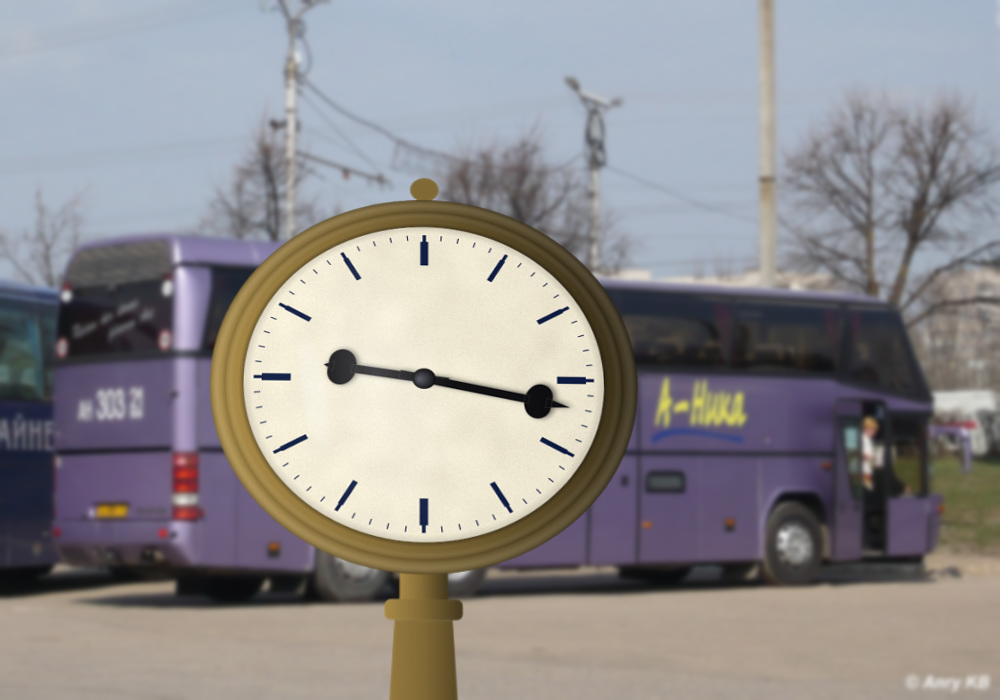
9:17
